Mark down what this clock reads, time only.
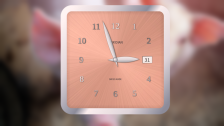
2:57
